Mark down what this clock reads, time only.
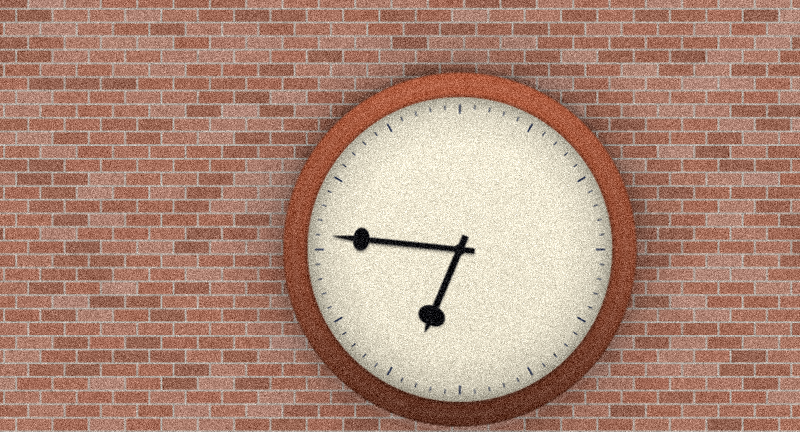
6:46
